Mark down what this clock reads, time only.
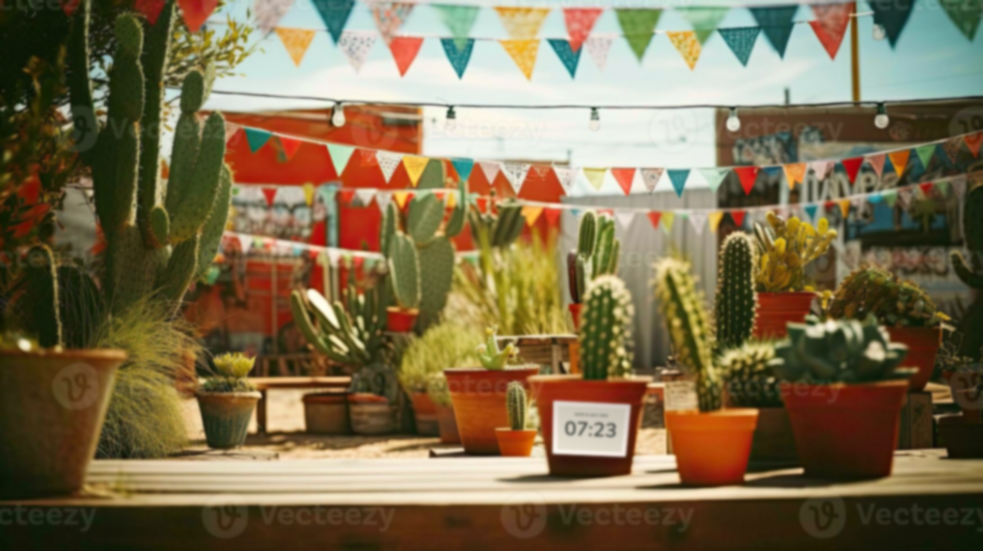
7:23
